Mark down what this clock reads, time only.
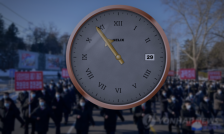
10:54
